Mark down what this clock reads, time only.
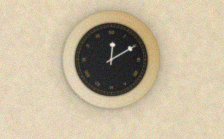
12:10
